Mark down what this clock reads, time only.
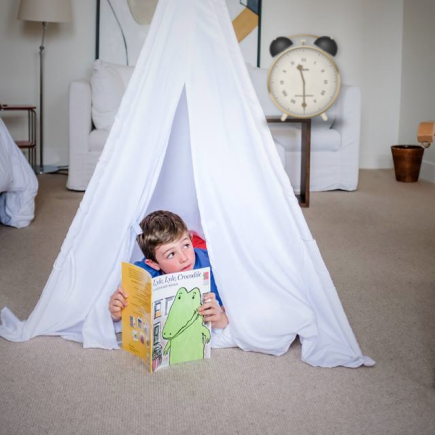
11:30
